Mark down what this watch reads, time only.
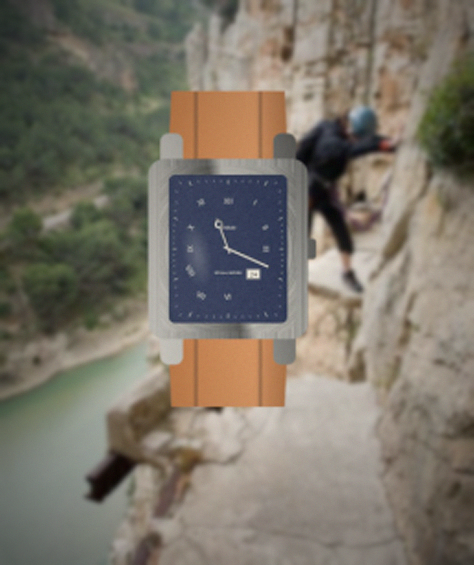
11:19
